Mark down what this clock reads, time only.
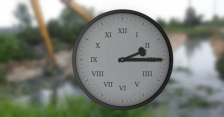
2:15
